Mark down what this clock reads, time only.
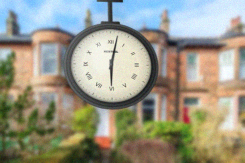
6:02
